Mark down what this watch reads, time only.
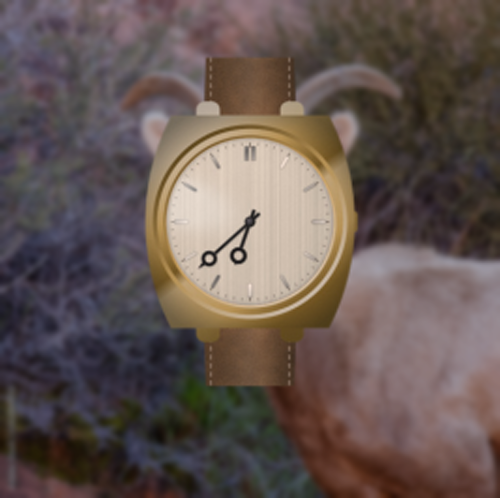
6:38
